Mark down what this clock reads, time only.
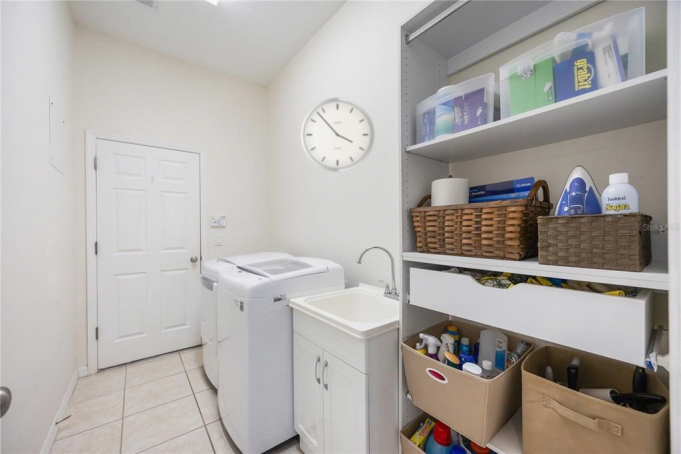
3:53
